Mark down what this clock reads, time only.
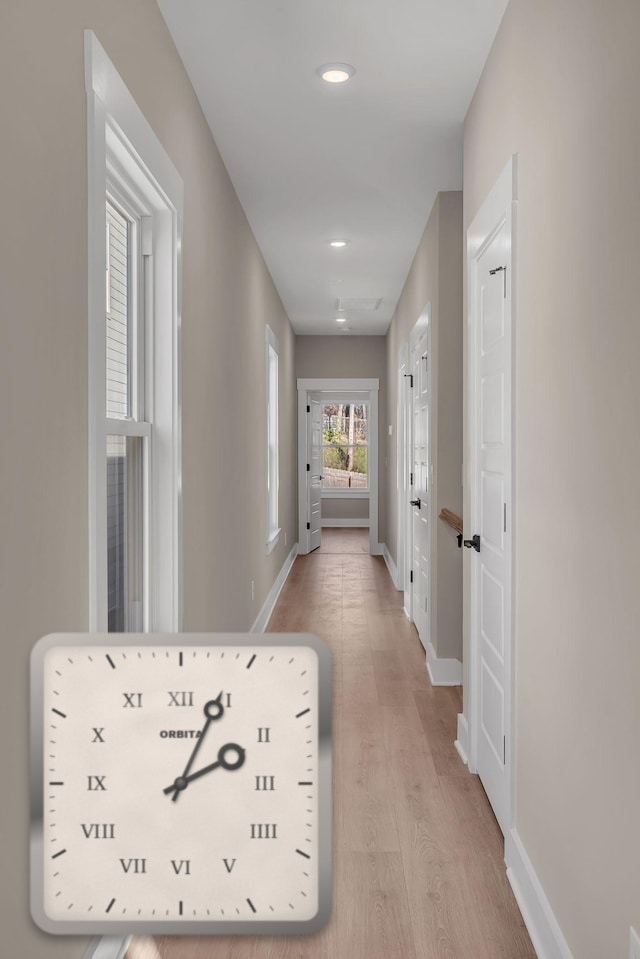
2:04
